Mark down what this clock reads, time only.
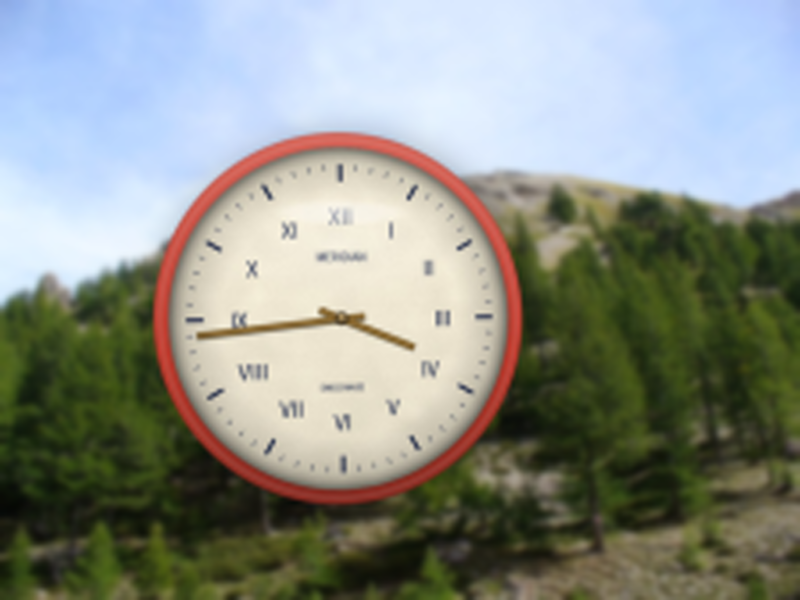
3:44
